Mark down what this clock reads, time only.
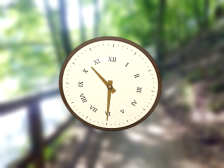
10:30
